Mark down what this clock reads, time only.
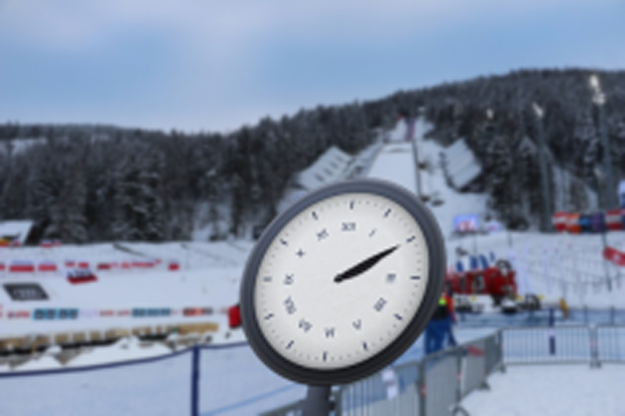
2:10
